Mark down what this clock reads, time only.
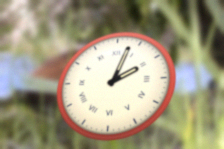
2:03
